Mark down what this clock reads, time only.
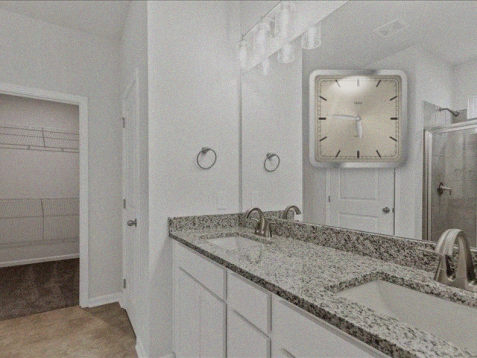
5:46
